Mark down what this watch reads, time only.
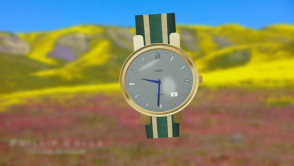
9:31
